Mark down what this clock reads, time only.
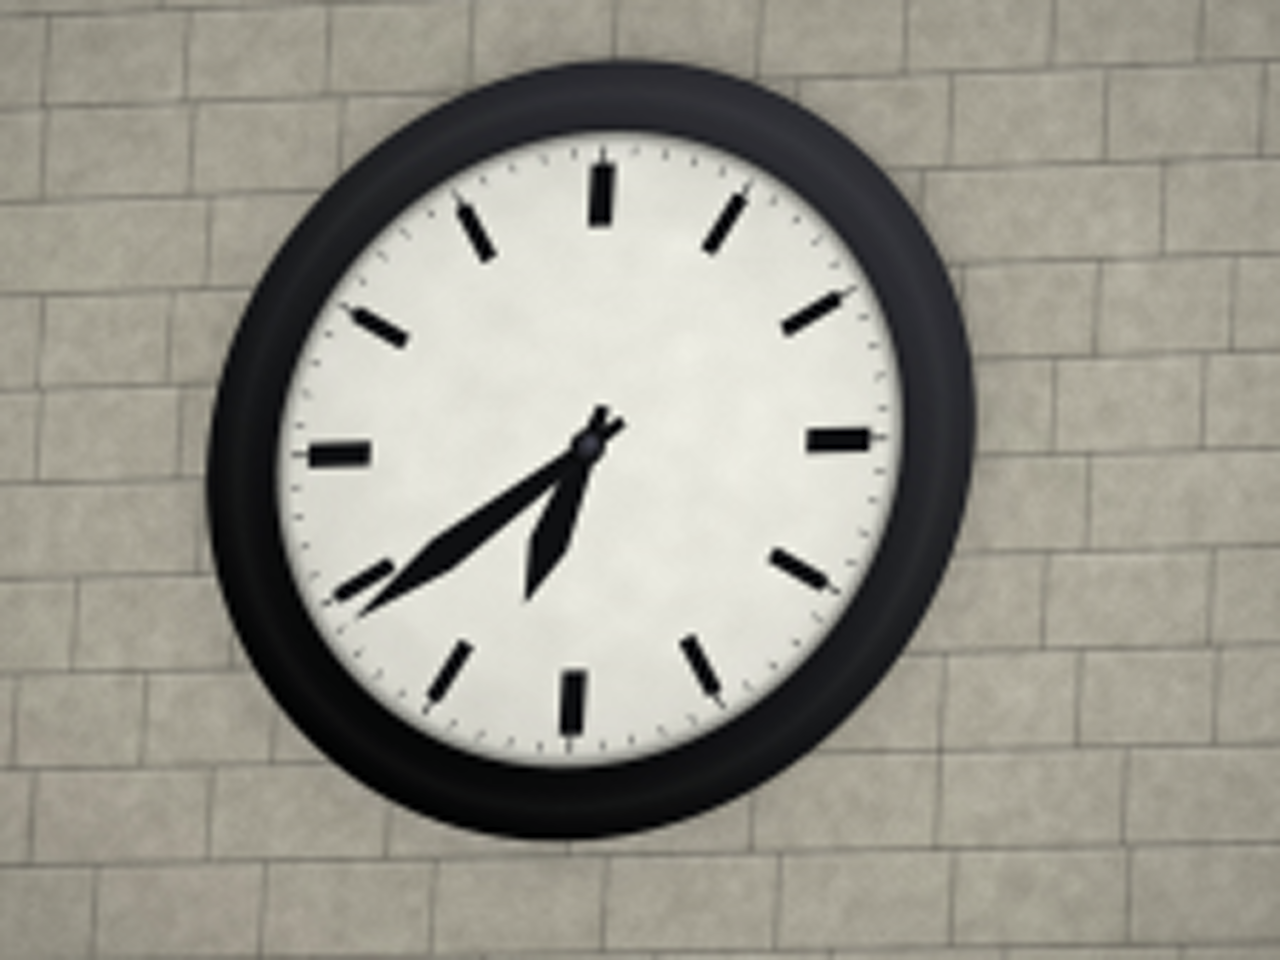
6:39
